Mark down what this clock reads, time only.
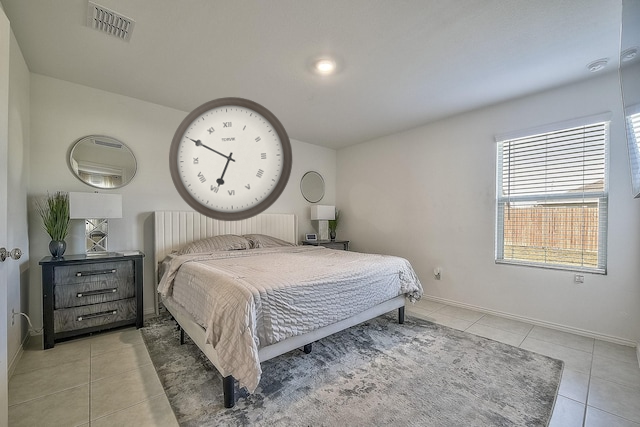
6:50
